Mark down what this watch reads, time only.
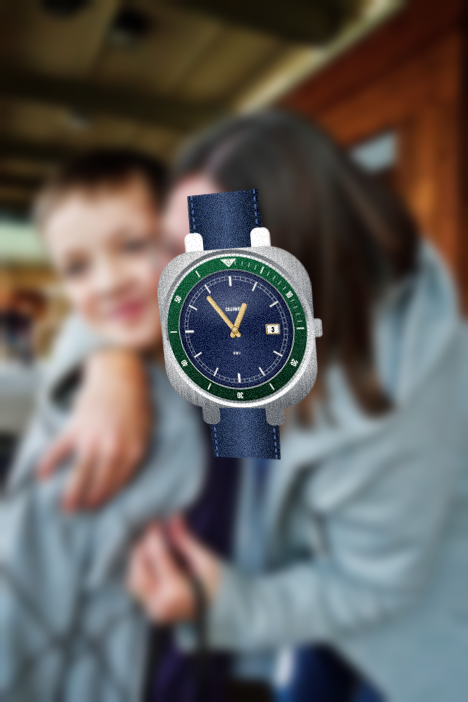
12:54
